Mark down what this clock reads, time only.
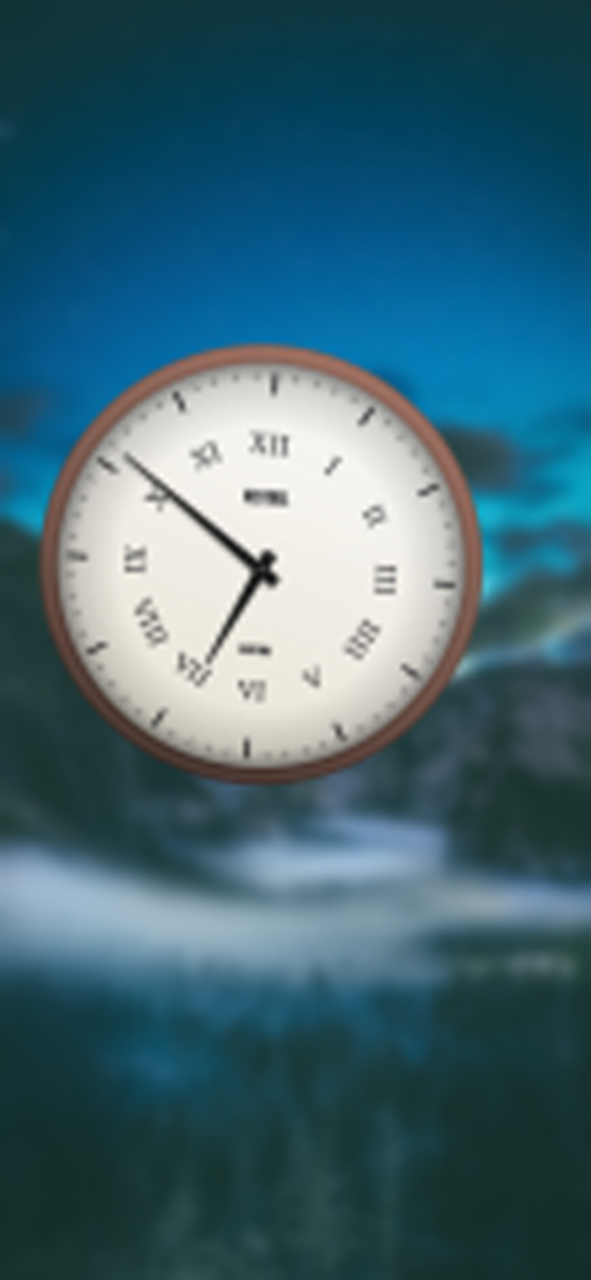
6:51
